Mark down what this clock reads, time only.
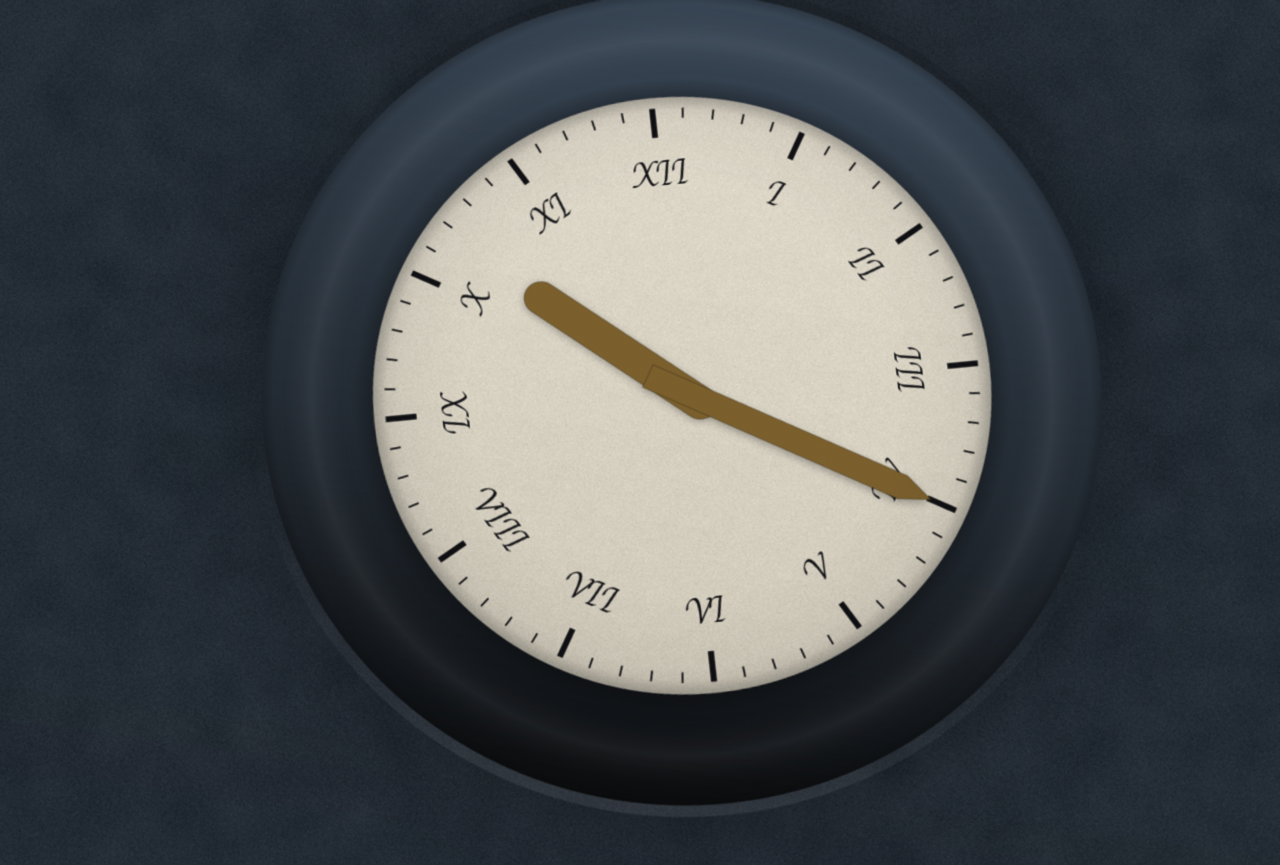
10:20
